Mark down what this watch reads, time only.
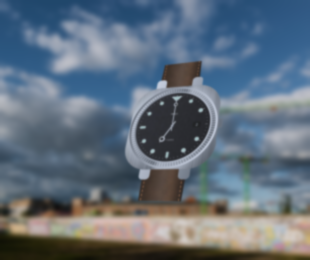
7:00
